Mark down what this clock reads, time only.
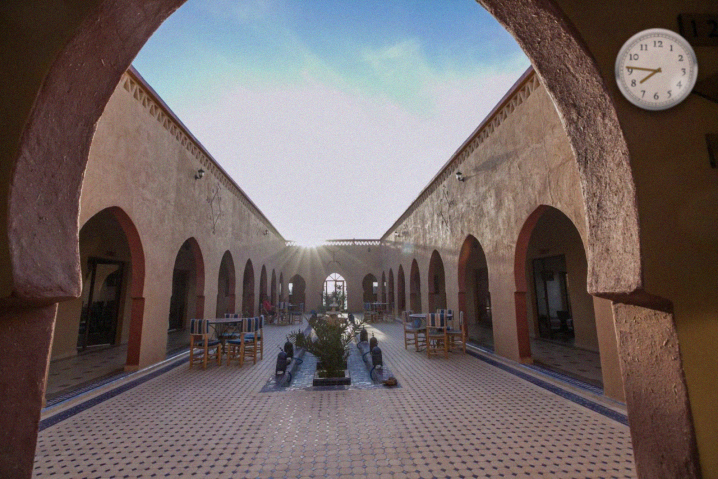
7:46
